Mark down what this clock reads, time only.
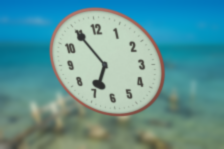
6:55
